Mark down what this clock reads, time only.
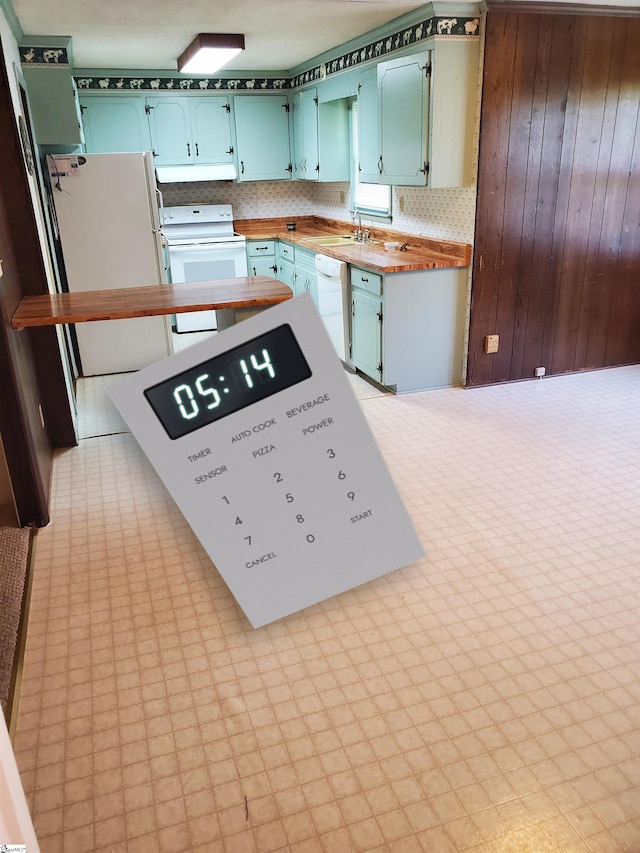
5:14
